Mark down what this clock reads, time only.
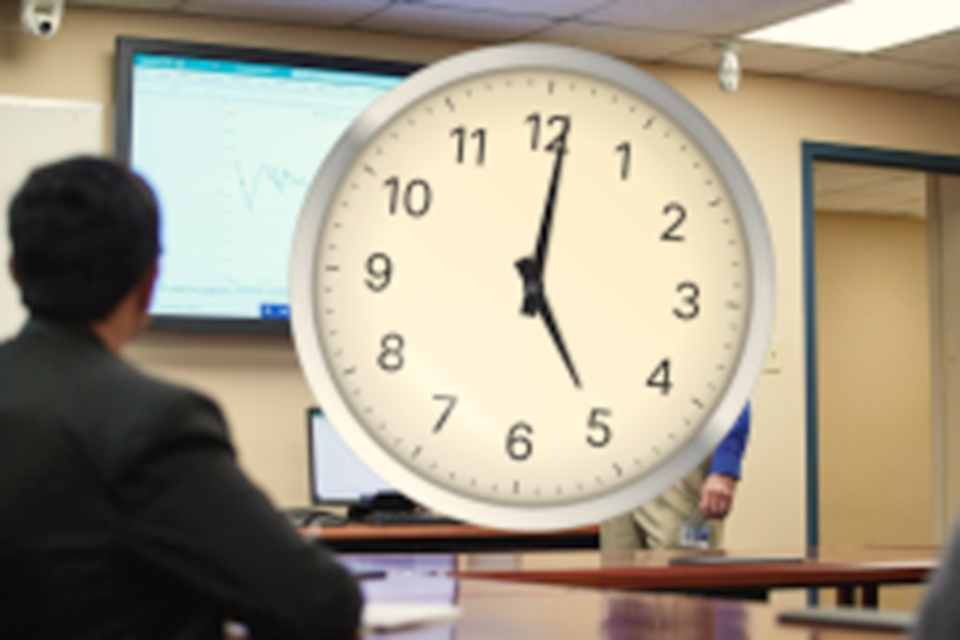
5:01
